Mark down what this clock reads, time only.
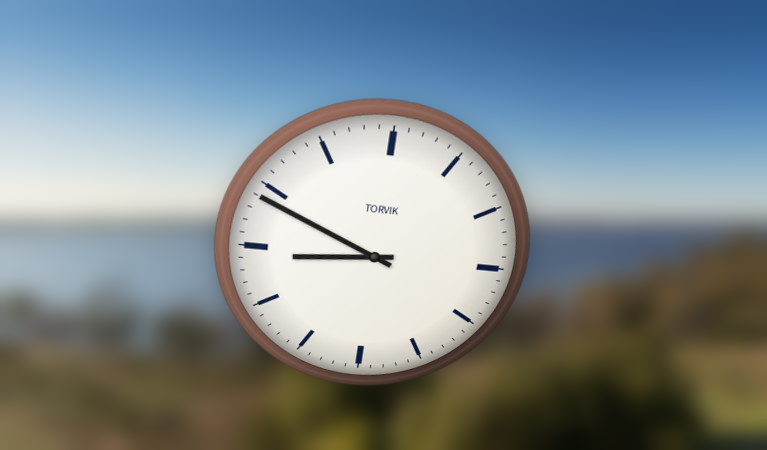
8:49
